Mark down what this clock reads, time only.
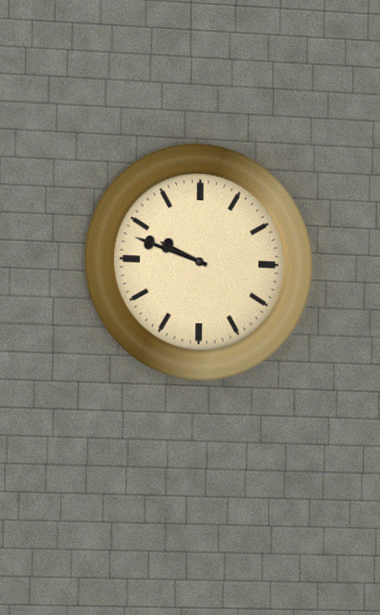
9:48
